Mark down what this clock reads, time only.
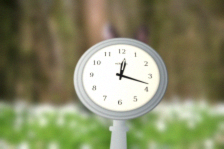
12:18
